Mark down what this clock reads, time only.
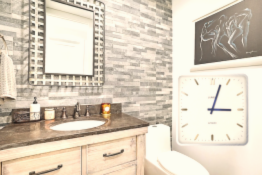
3:03
